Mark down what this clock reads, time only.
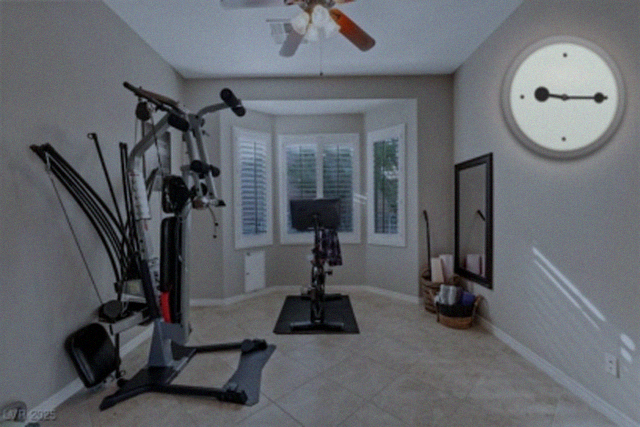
9:15
